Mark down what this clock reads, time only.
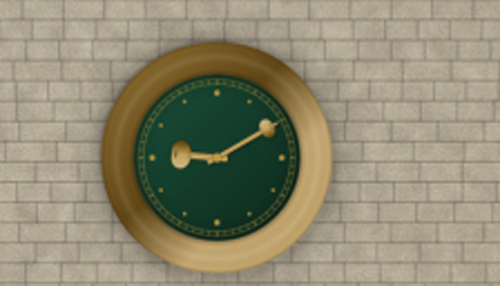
9:10
